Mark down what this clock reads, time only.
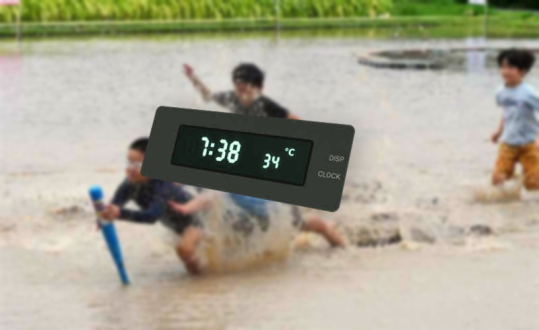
7:38
